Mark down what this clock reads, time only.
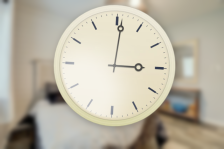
3:01
